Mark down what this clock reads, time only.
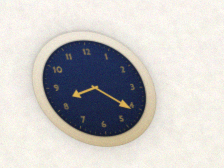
8:21
